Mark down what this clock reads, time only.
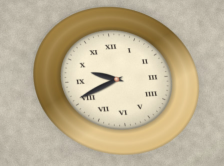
9:41
